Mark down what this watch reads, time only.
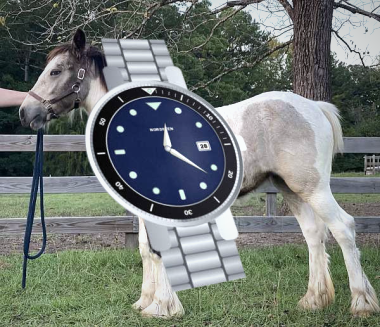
12:22
